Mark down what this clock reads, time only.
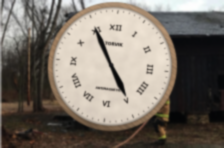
4:55
